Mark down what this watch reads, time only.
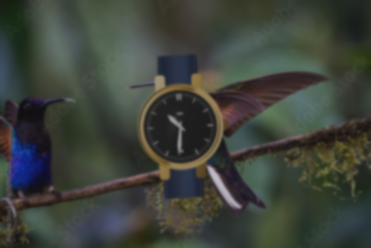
10:31
